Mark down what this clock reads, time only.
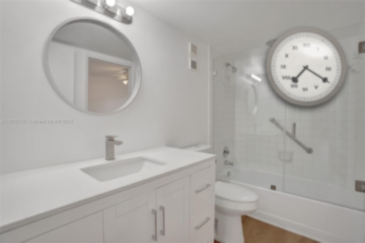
7:20
